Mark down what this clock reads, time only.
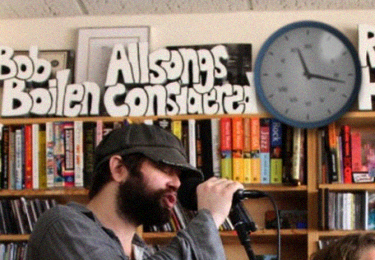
11:17
